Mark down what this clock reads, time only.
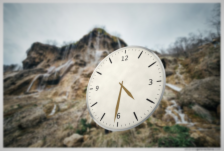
4:31
